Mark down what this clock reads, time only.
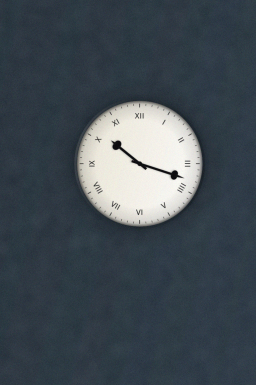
10:18
